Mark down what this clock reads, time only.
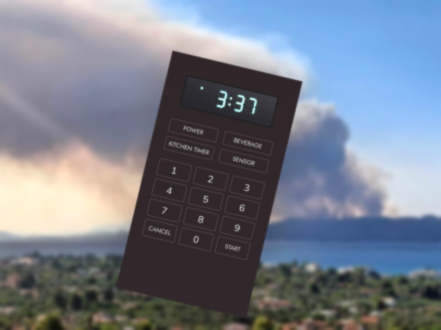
3:37
